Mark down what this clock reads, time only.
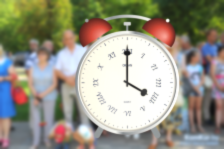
4:00
